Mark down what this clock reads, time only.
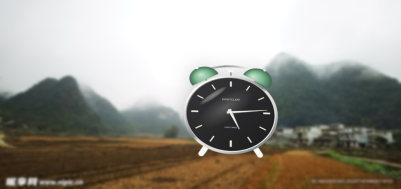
5:14
